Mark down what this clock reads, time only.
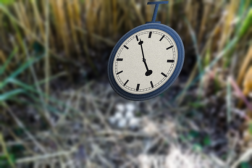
4:56
